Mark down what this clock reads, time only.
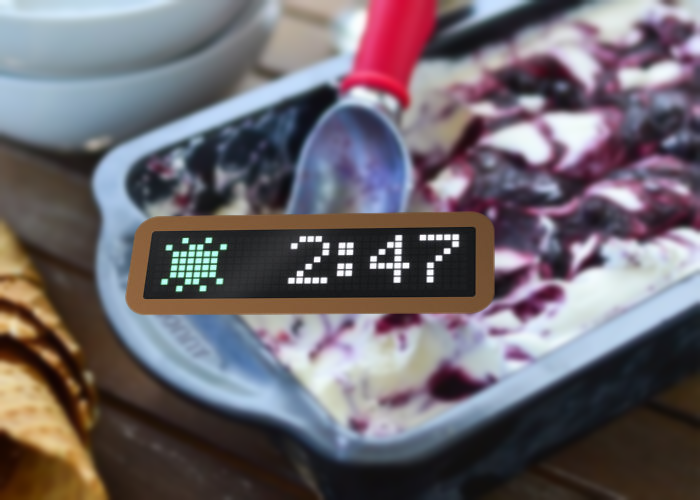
2:47
